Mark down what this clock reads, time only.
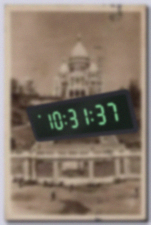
10:31:37
